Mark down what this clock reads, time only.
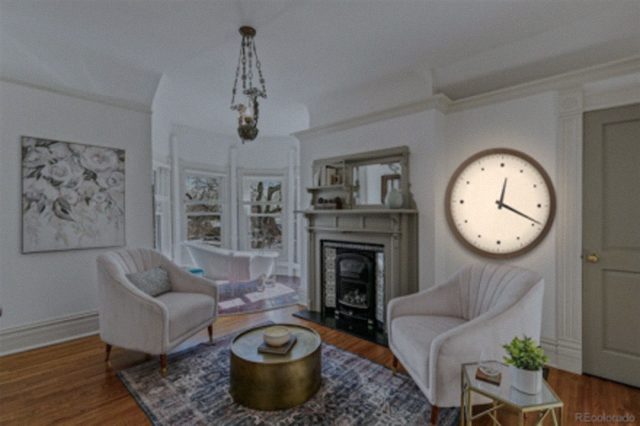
12:19
